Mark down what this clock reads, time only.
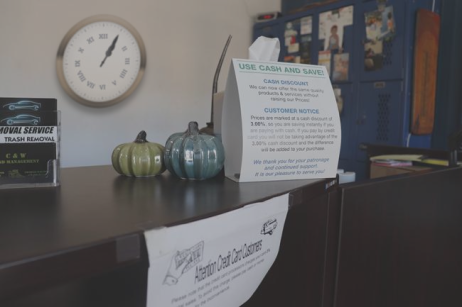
1:05
